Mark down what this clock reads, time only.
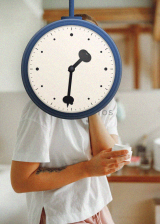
1:31
